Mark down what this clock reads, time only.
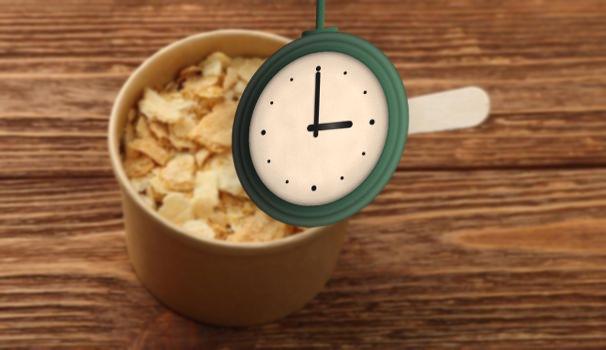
3:00
